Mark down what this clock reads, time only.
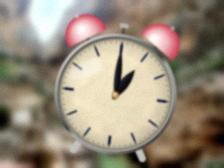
1:00
